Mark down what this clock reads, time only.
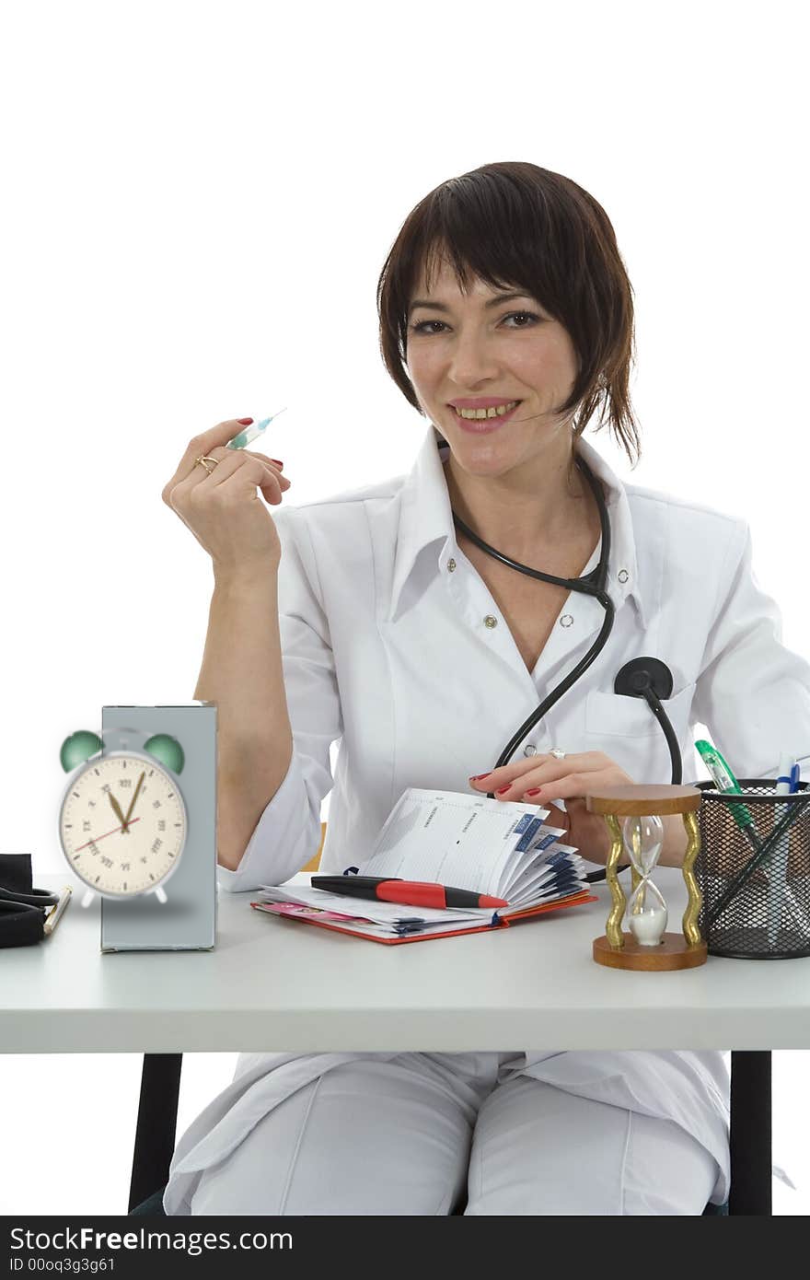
11:03:41
